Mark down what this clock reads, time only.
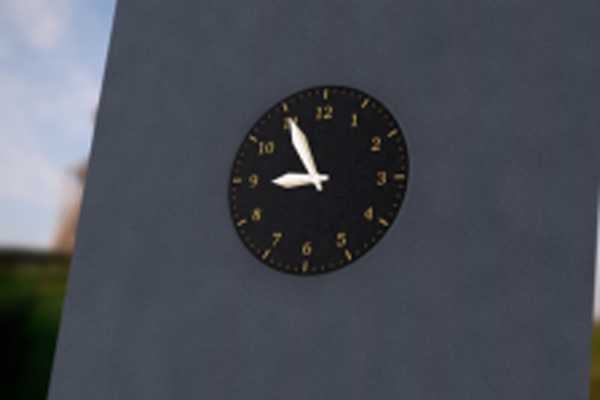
8:55
